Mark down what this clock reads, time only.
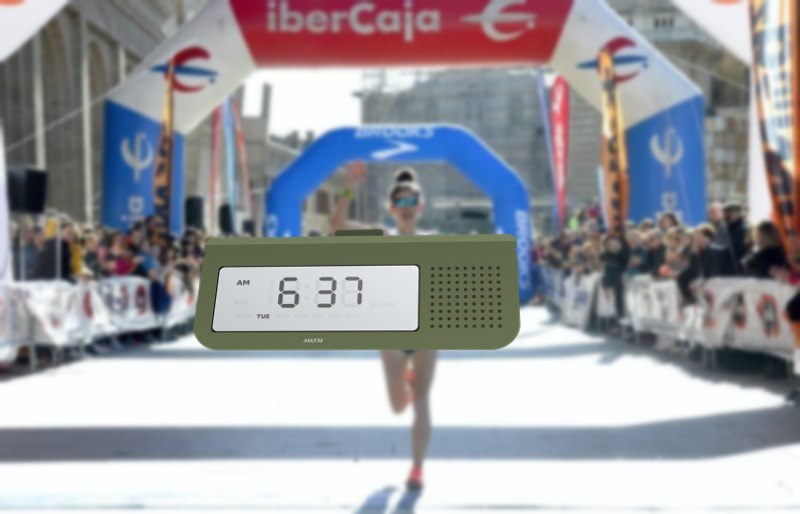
6:37
